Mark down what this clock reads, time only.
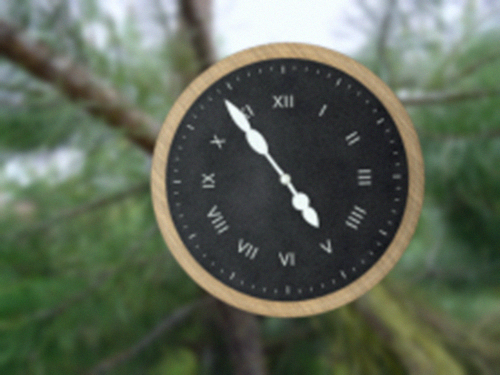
4:54
